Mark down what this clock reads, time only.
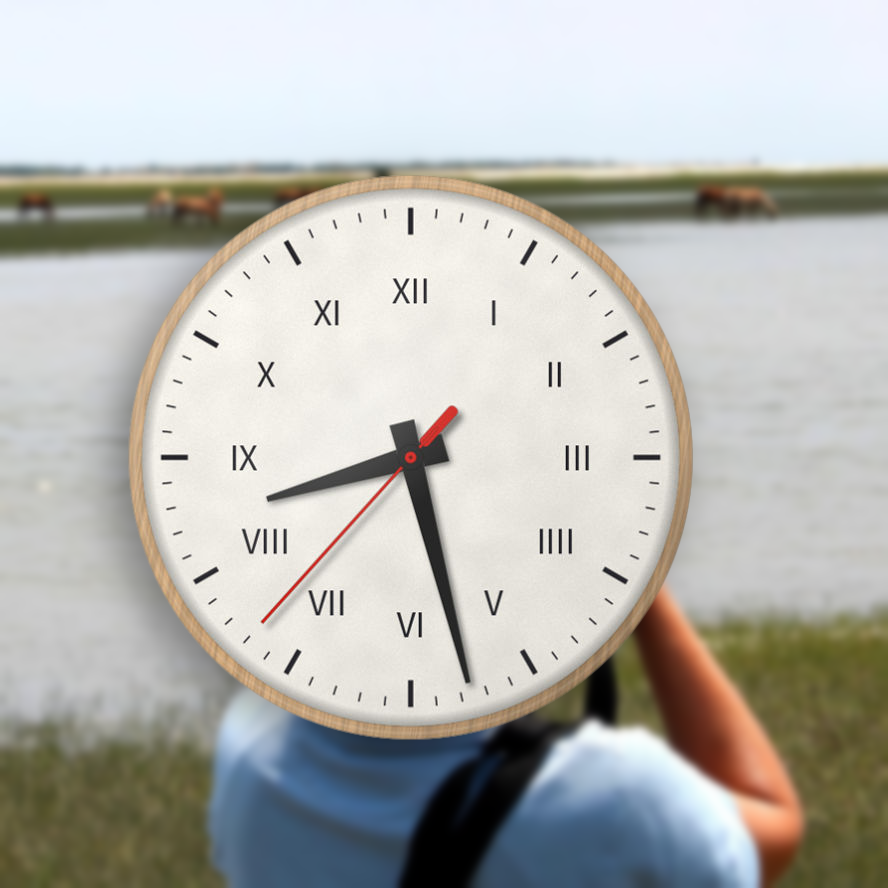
8:27:37
